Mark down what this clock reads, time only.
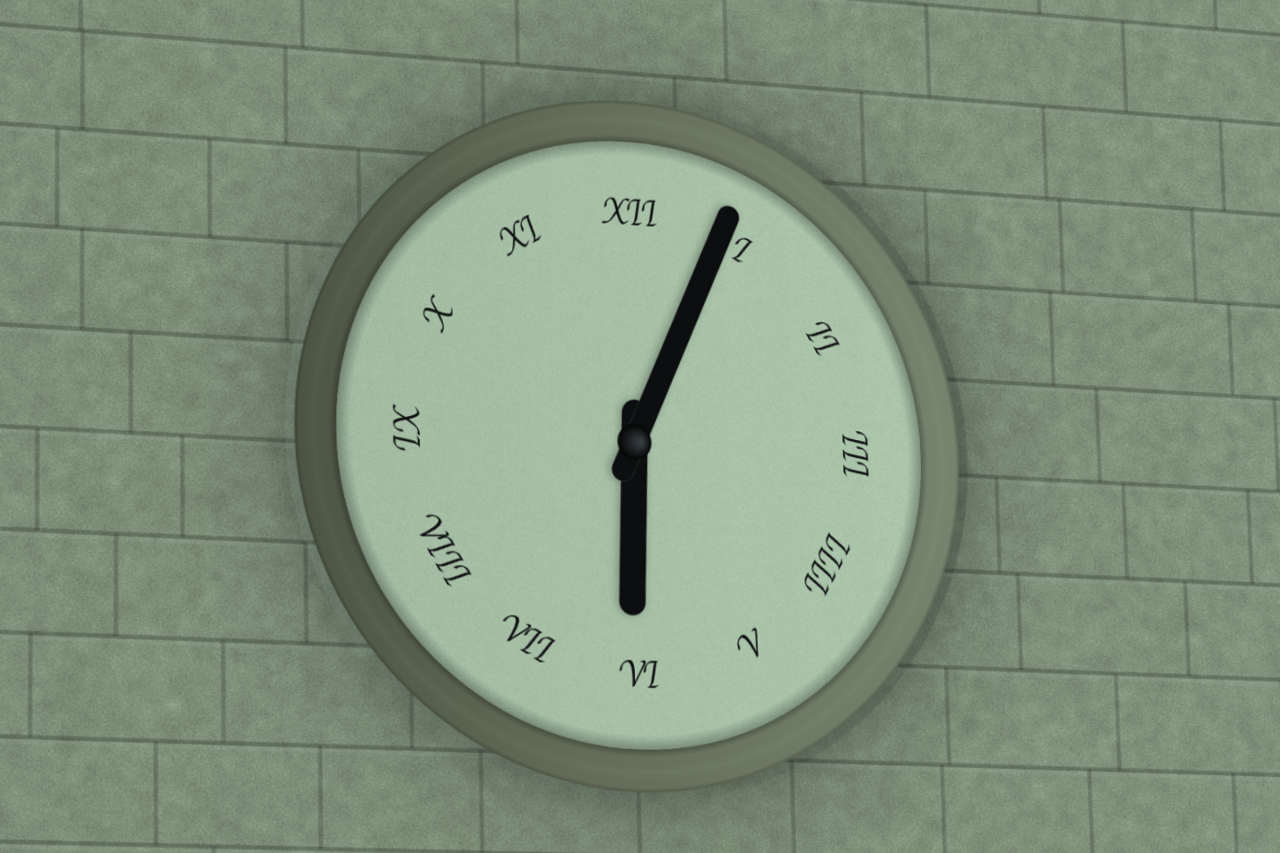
6:04
